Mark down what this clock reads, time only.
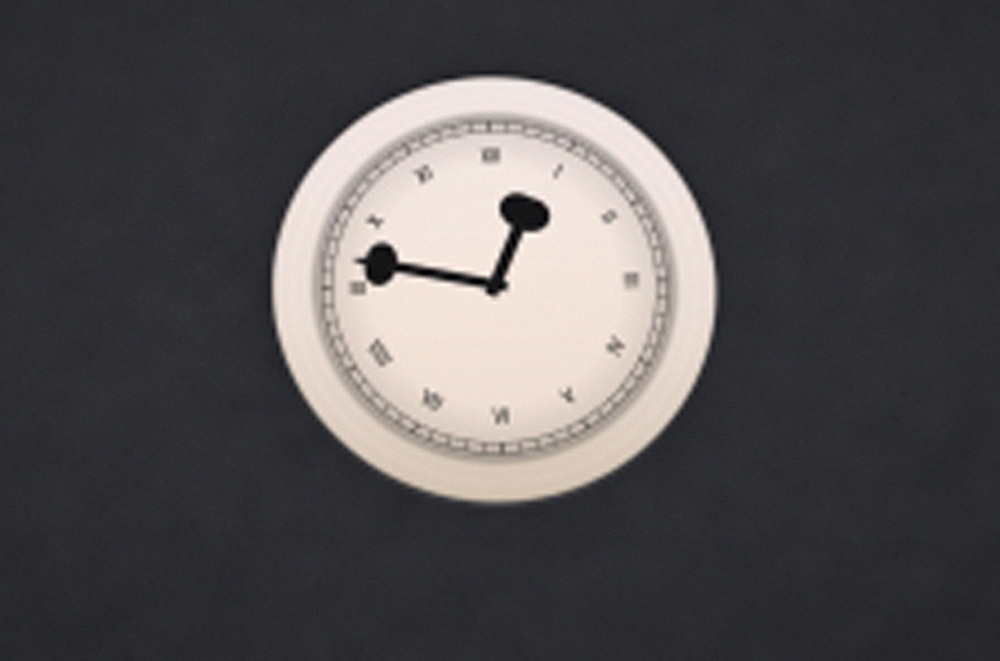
12:47
